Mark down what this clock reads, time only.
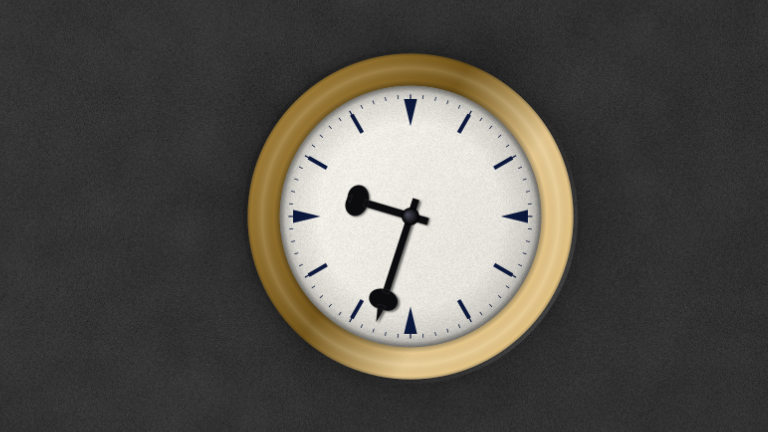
9:33
